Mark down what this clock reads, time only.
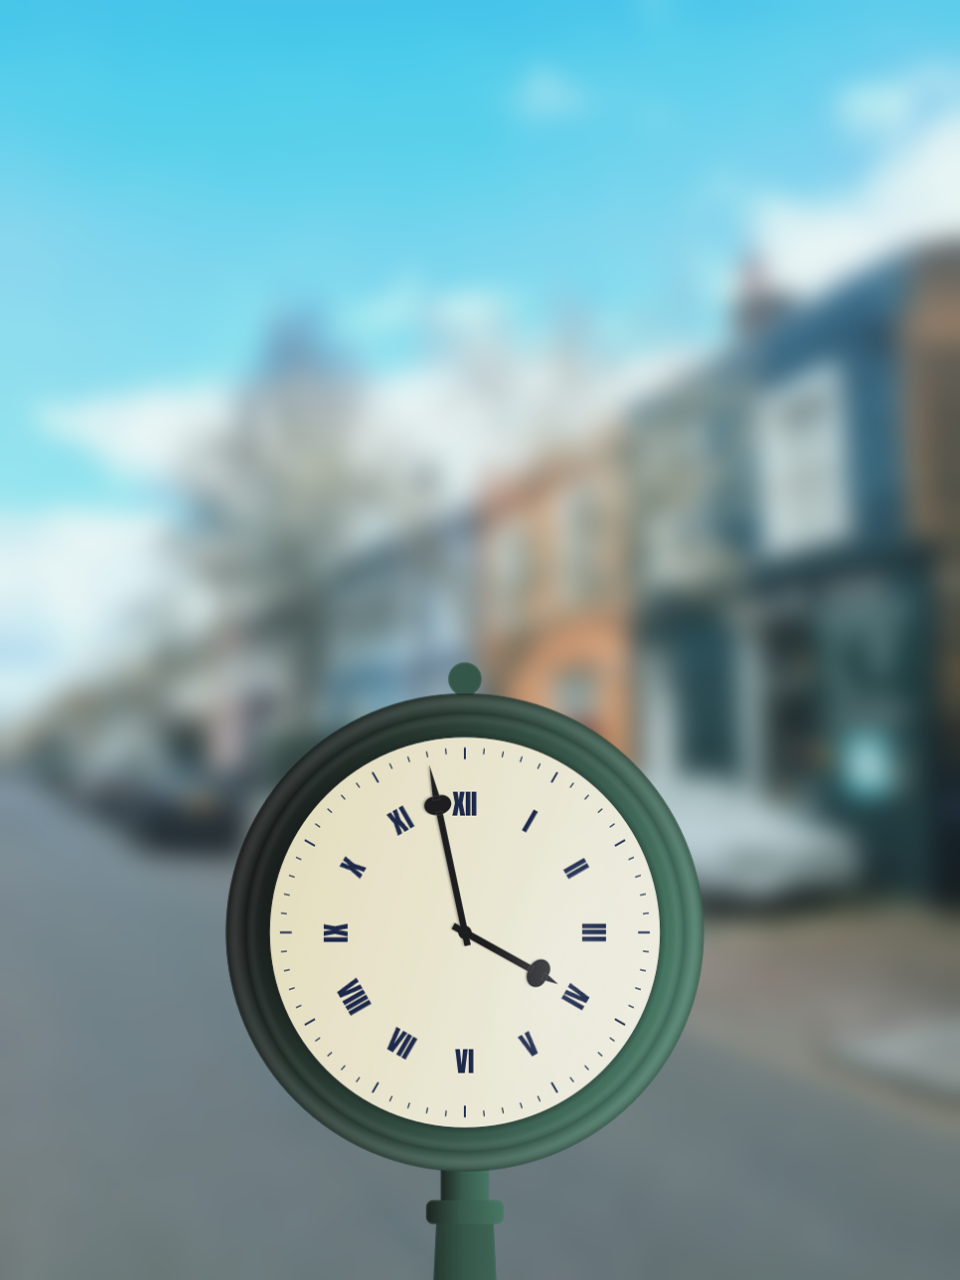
3:58
